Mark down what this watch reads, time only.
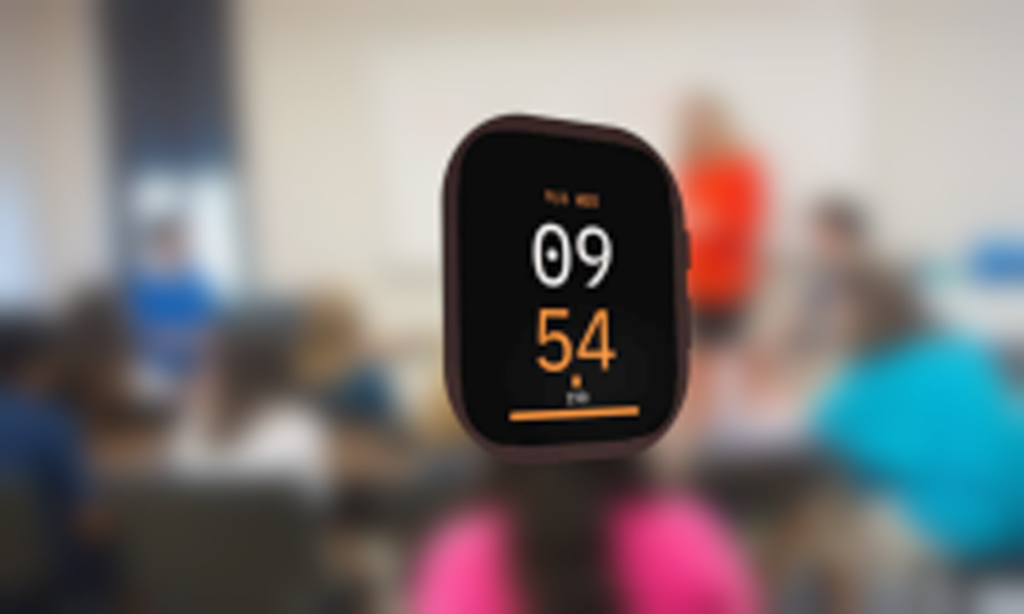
9:54
